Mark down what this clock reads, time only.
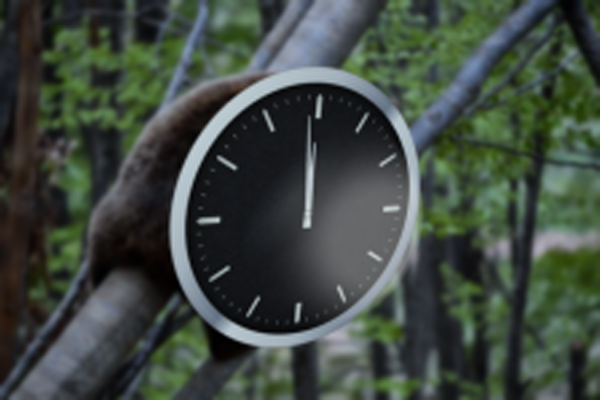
11:59
